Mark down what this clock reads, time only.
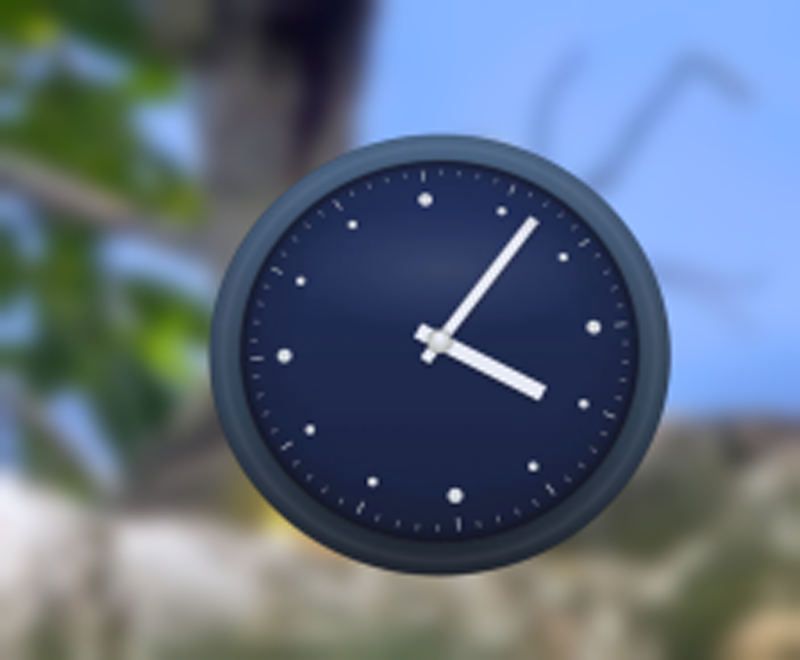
4:07
